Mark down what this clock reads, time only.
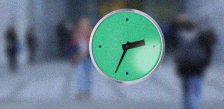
2:34
